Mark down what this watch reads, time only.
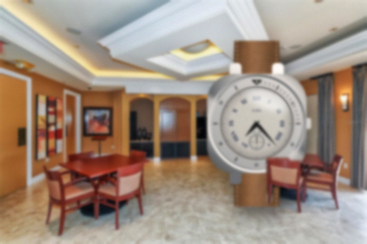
7:23
